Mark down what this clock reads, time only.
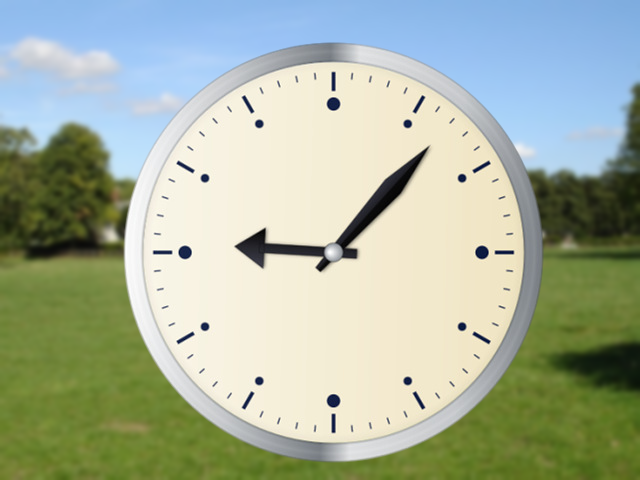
9:07
